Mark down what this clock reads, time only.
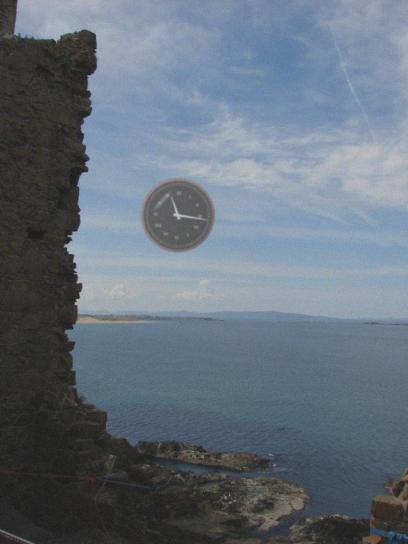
11:16
